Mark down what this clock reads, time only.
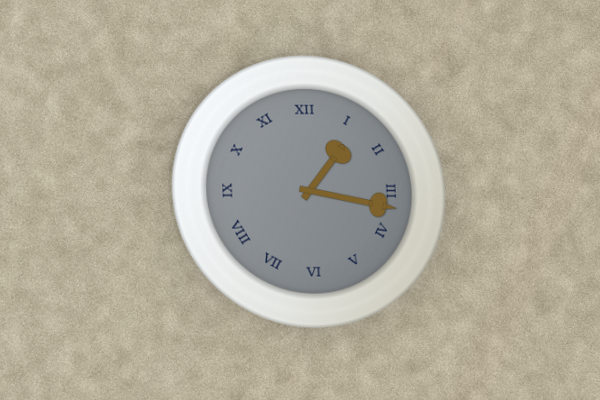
1:17
